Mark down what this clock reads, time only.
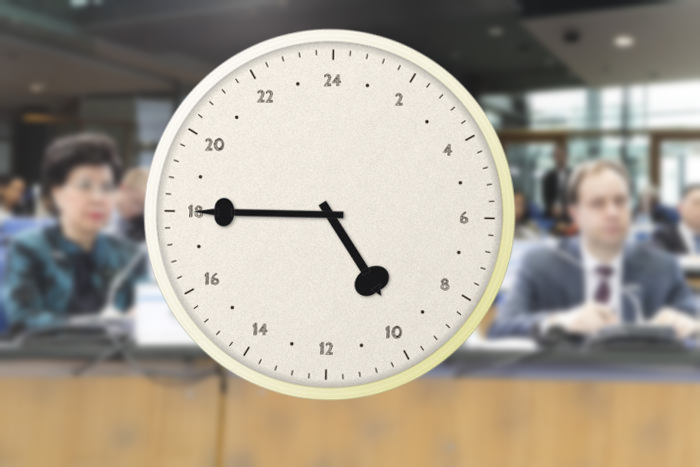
9:45
